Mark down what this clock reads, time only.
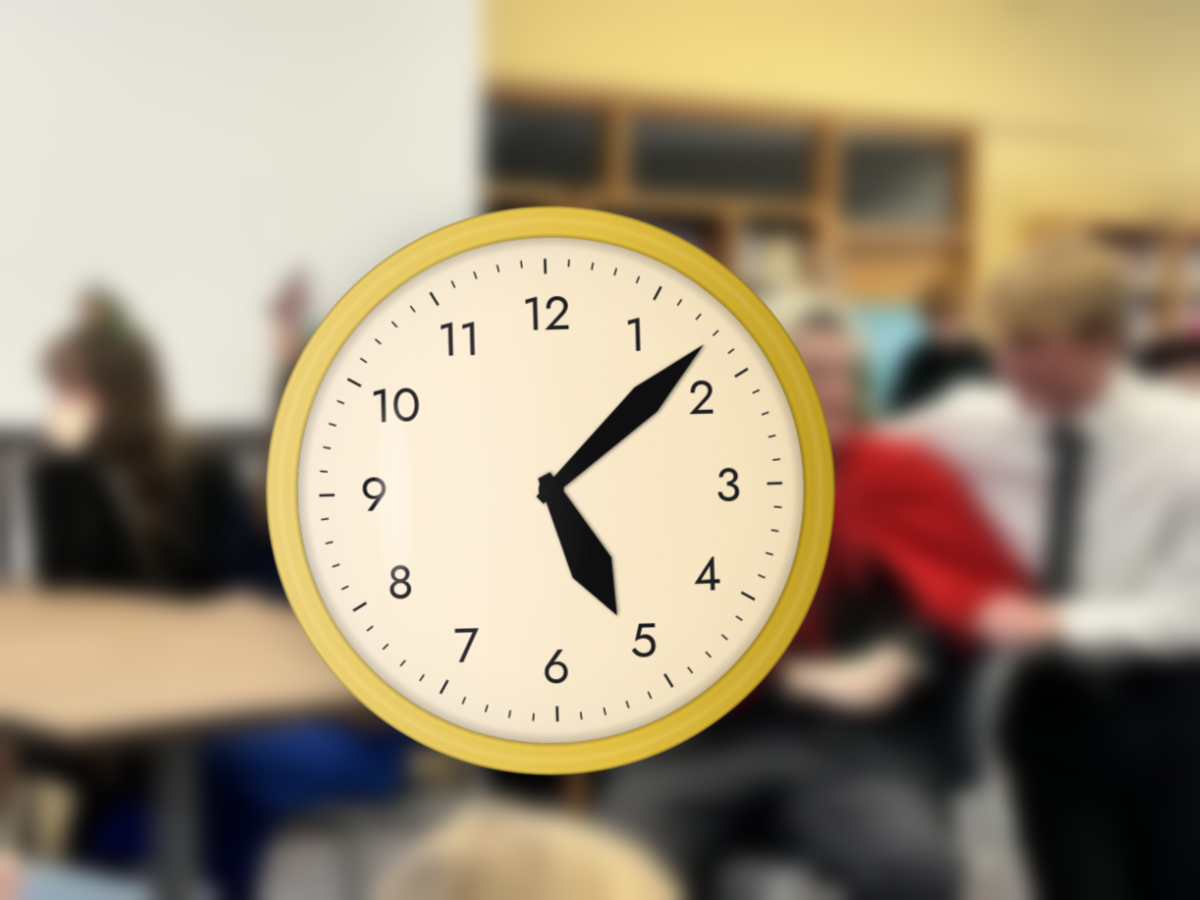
5:08
